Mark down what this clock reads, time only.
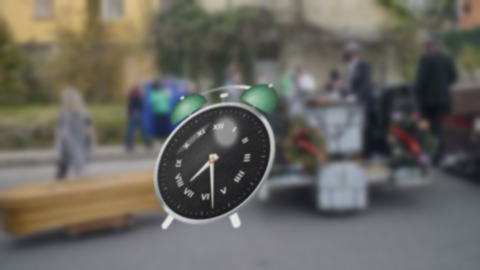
7:28
